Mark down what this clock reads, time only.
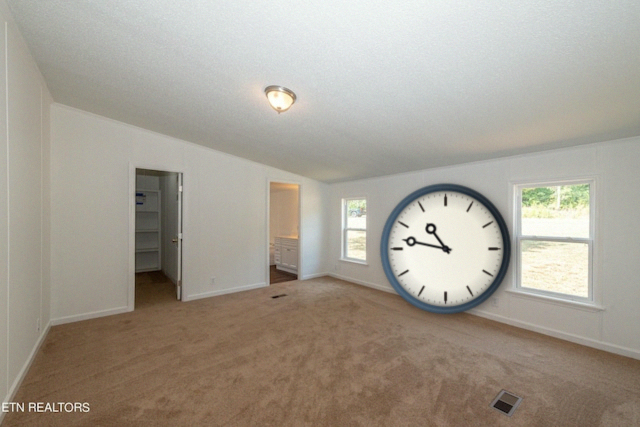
10:47
